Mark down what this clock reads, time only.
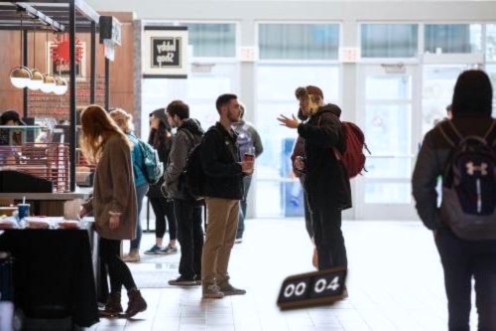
0:04
